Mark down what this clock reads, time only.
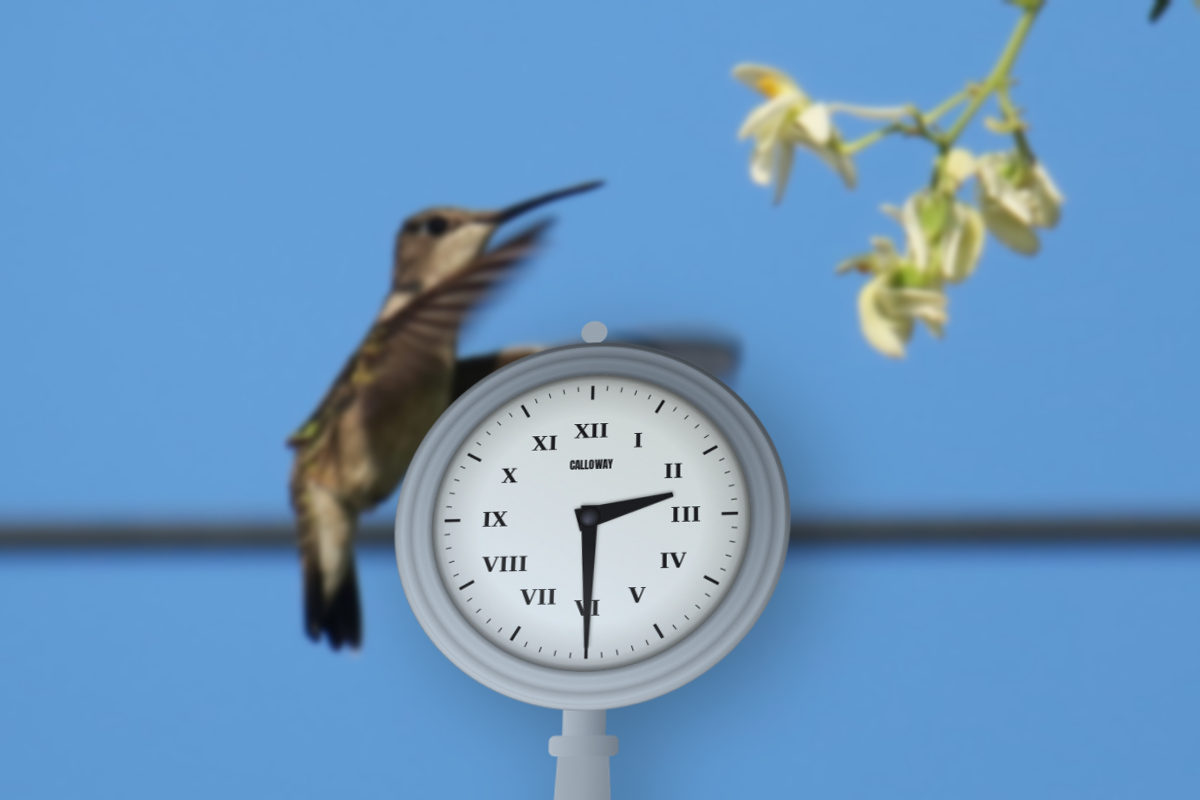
2:30
